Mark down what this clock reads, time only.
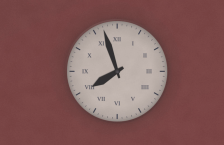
7:57
